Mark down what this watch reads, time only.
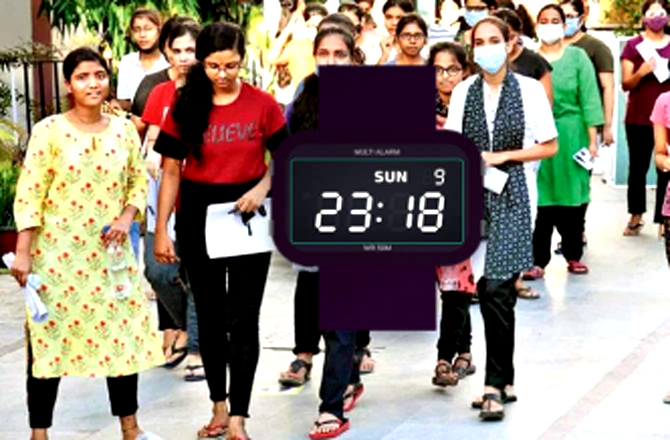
23:18
